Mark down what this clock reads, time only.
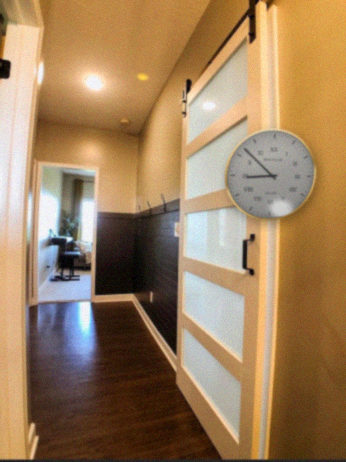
8:52
